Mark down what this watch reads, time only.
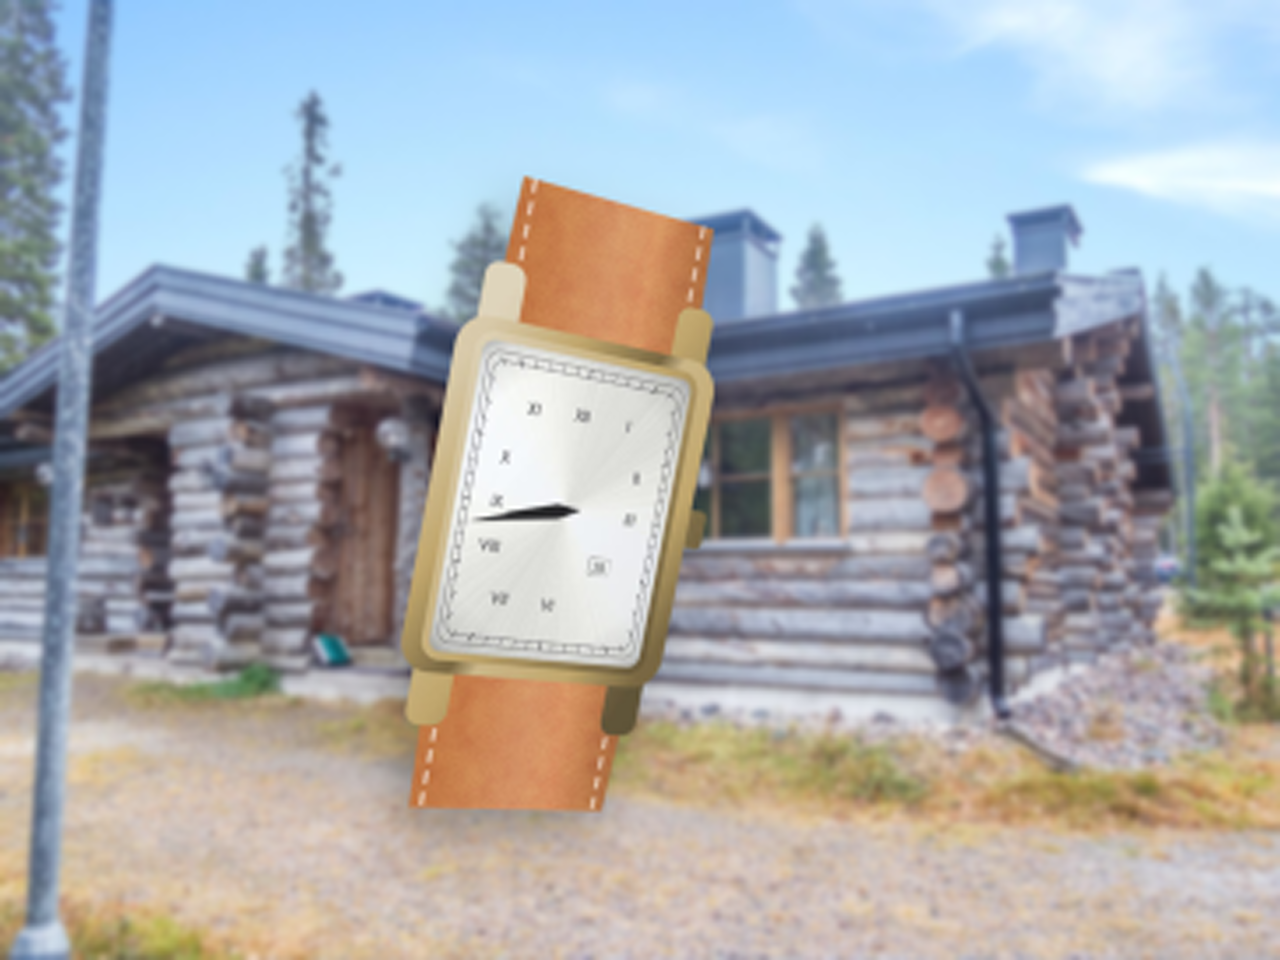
8:43
